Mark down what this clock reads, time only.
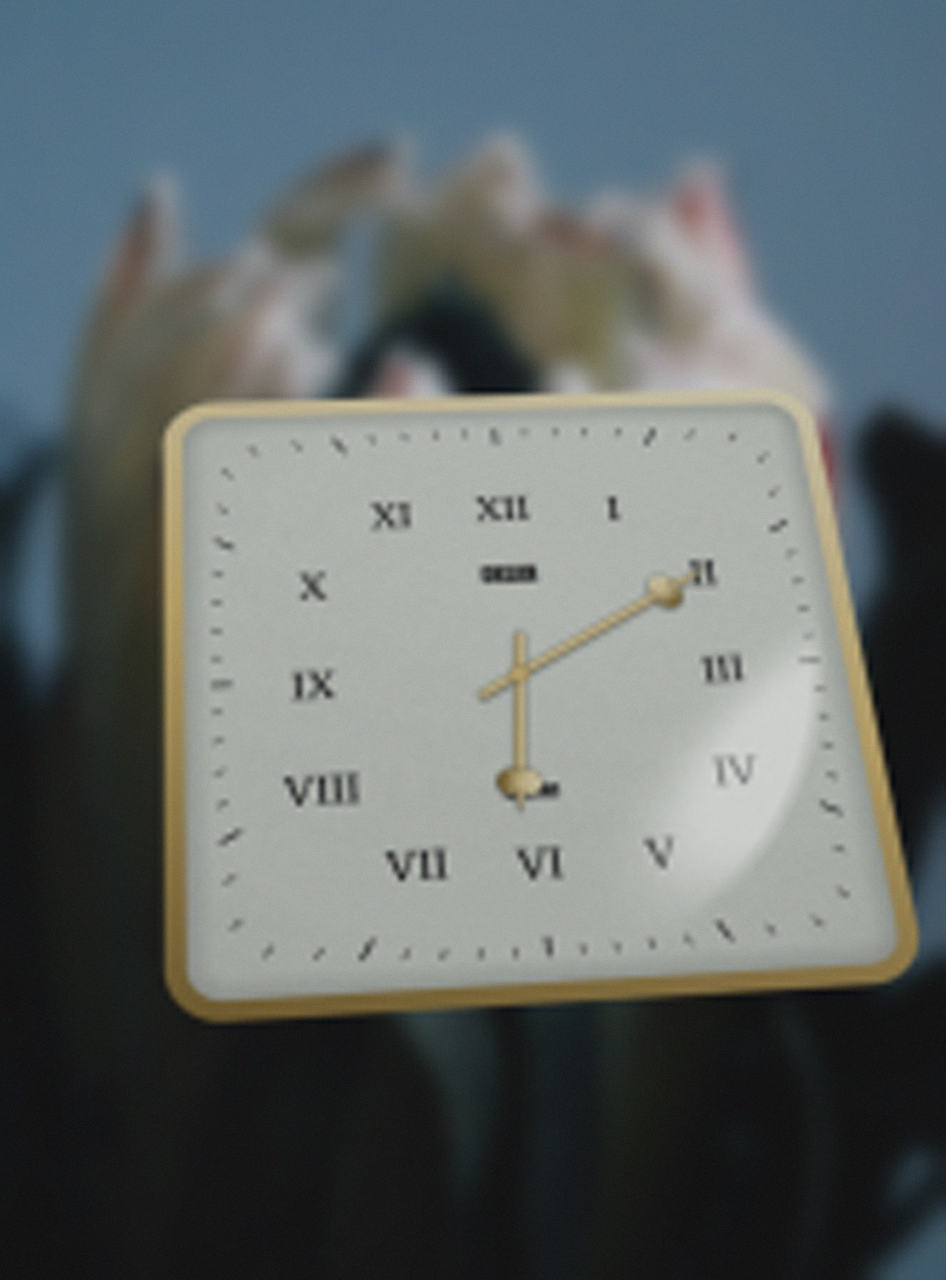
6:10
